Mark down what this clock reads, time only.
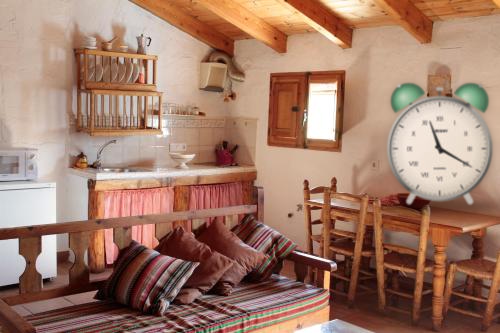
11:20
